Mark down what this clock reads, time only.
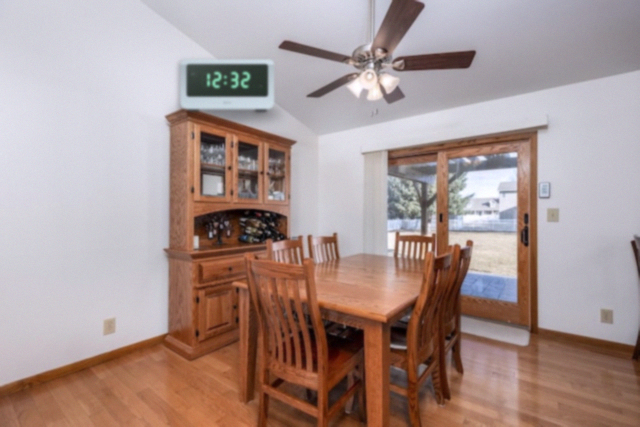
12:32
